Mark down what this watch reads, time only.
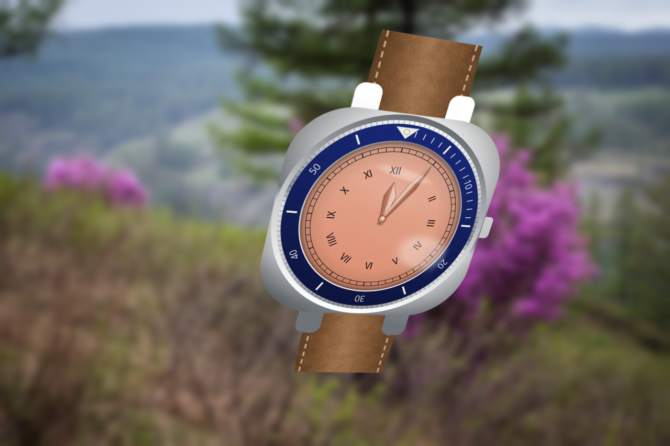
12:05
